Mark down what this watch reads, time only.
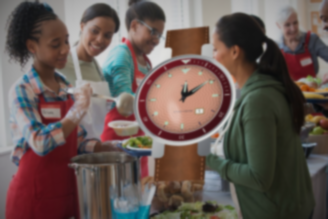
12:09
